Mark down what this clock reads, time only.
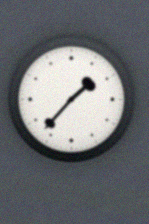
1:37
